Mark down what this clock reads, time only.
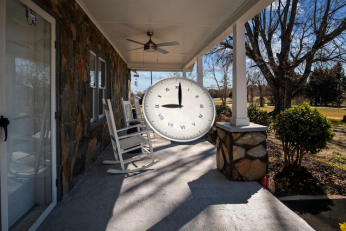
9:01
